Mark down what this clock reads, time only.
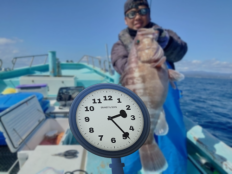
2:24
